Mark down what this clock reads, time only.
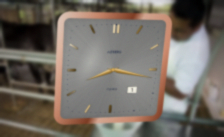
8:17
